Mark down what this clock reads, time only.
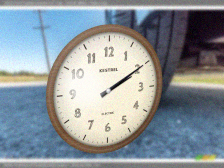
2:10
